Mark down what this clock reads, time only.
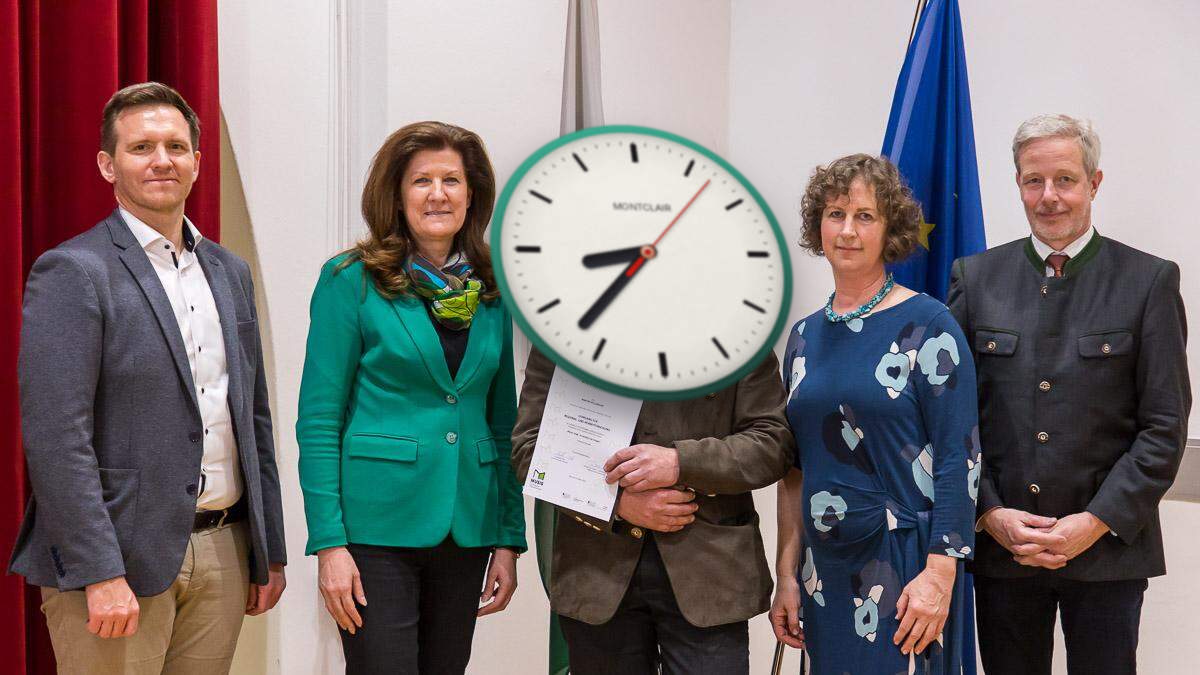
8:37:07
